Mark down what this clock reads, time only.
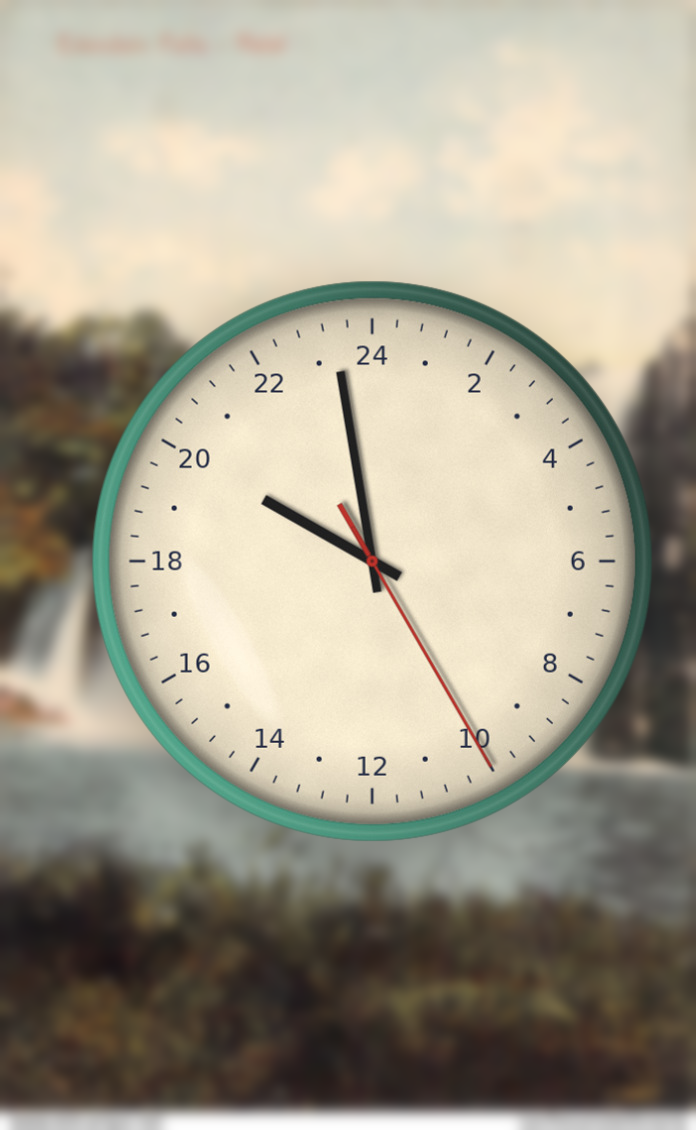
19:58:25
